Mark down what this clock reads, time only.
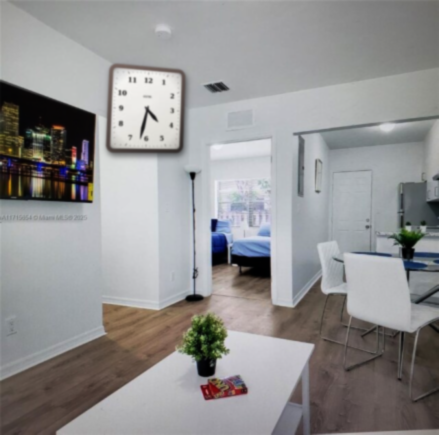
4:32
